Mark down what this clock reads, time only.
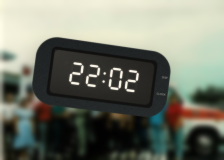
22:02
